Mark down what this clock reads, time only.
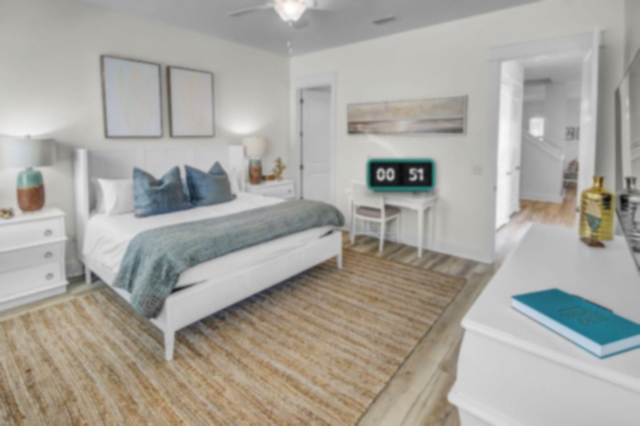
0:51
